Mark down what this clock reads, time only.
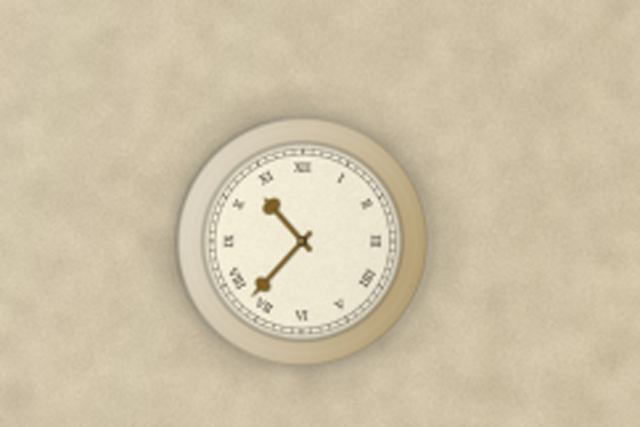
10:37
